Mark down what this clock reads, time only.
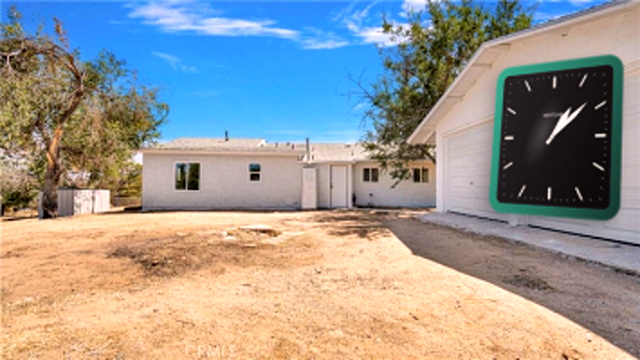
1:08
